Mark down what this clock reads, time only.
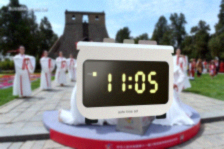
11:05
